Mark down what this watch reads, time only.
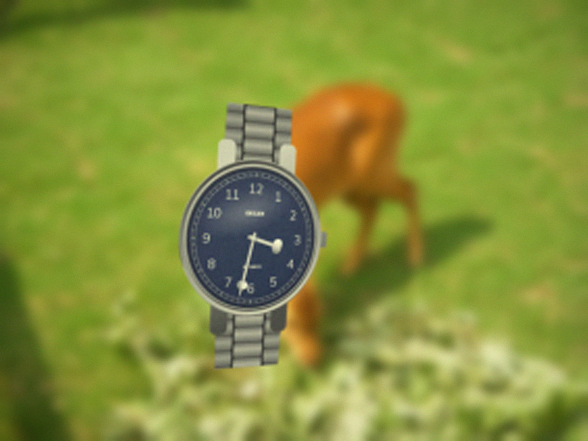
3:32
